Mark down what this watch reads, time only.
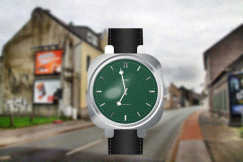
6:58
